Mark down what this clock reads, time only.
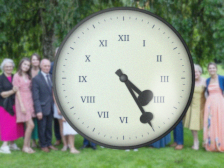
4:25
